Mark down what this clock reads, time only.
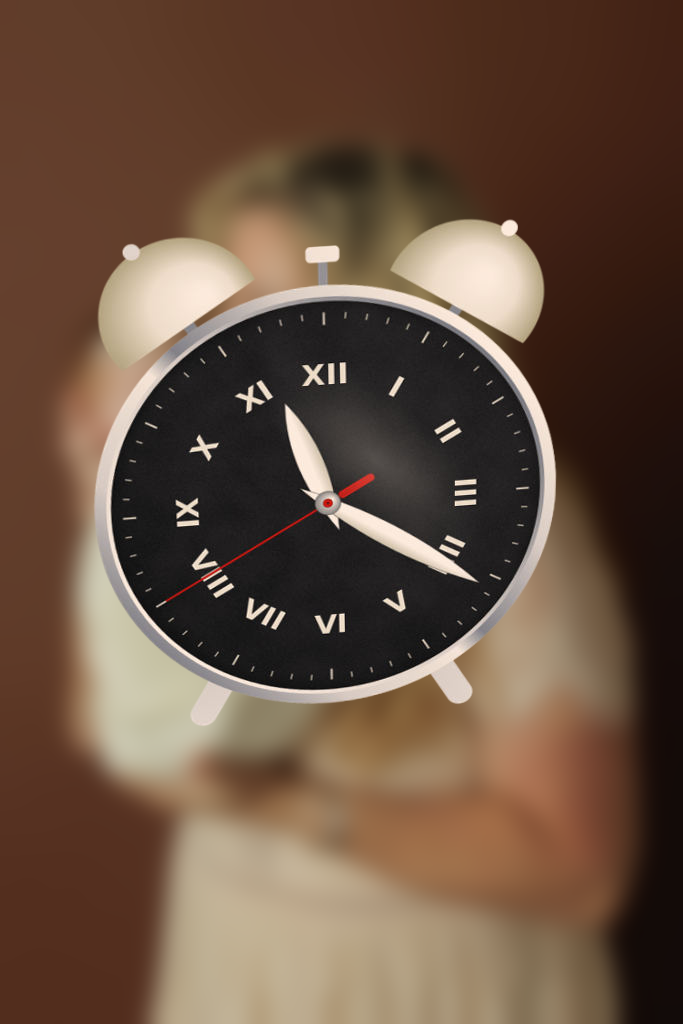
11:20:40
